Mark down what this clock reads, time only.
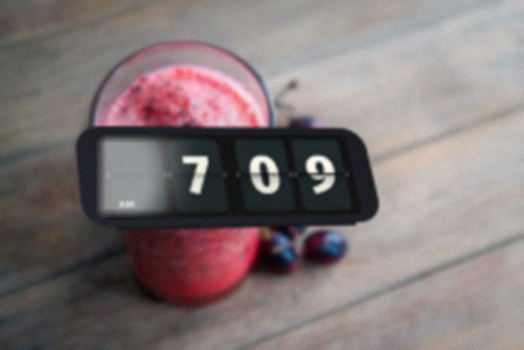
7:09
